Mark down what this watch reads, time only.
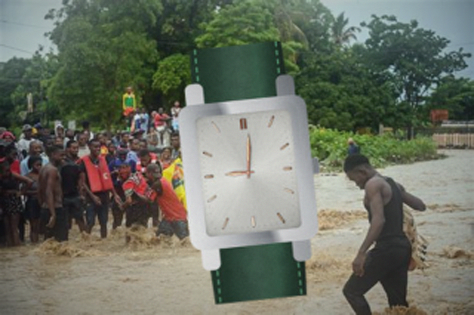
9:01
